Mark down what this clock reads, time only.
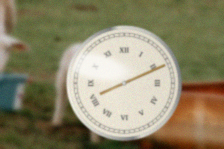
8:11
